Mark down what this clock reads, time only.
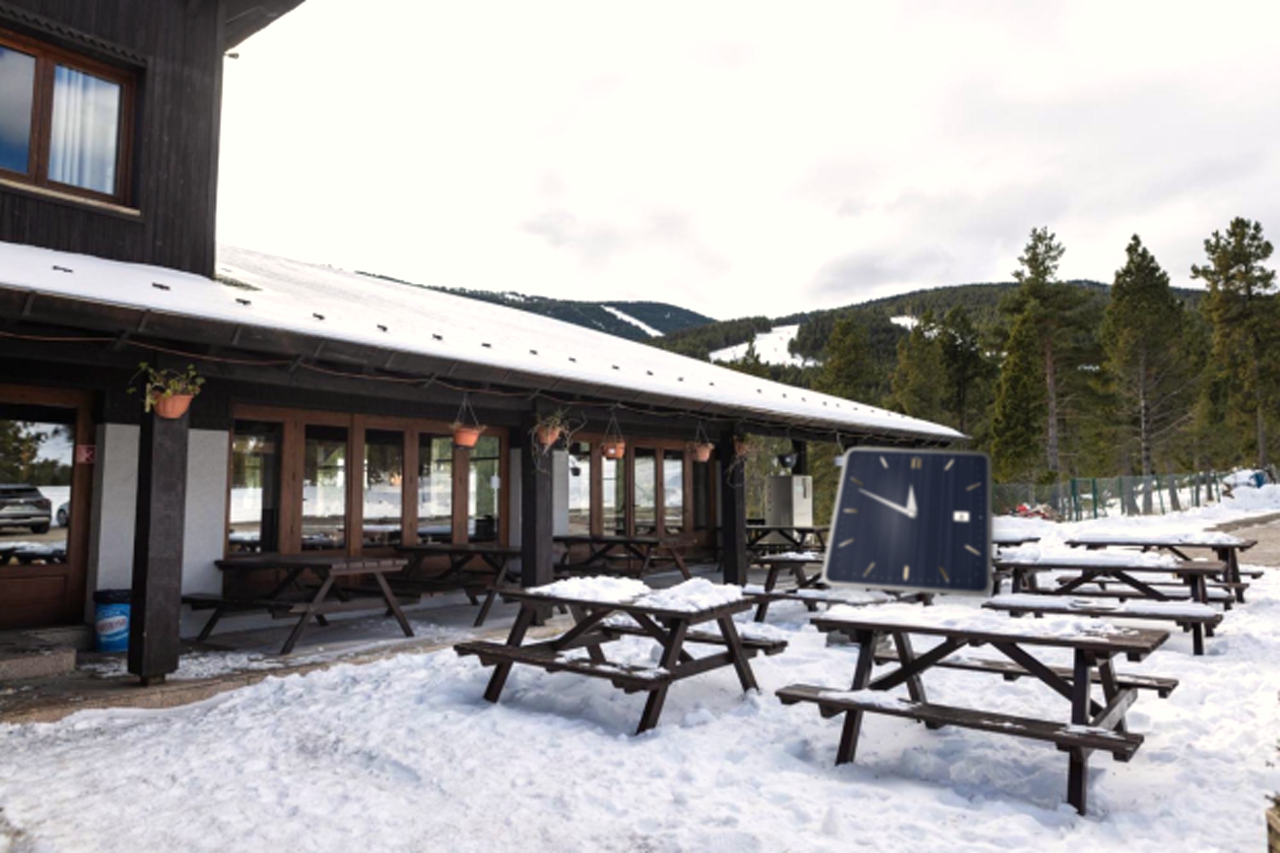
11:49
